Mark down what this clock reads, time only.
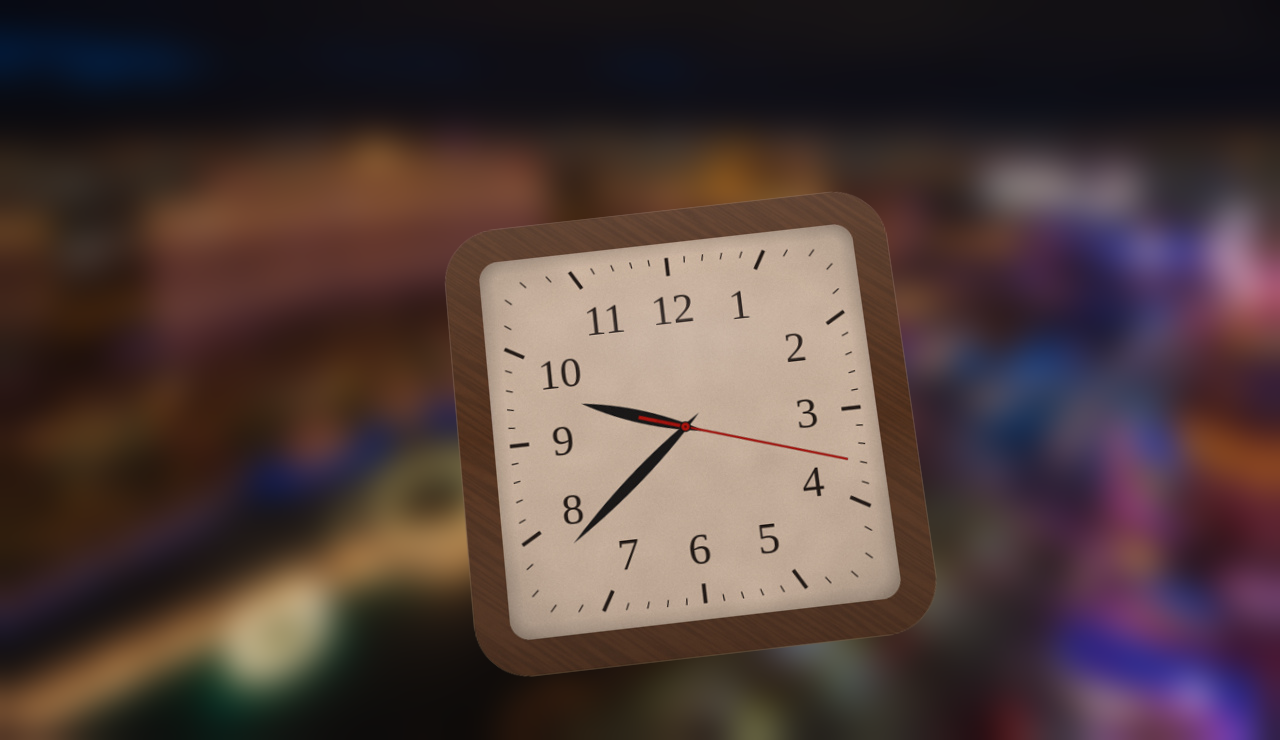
9:38:18
